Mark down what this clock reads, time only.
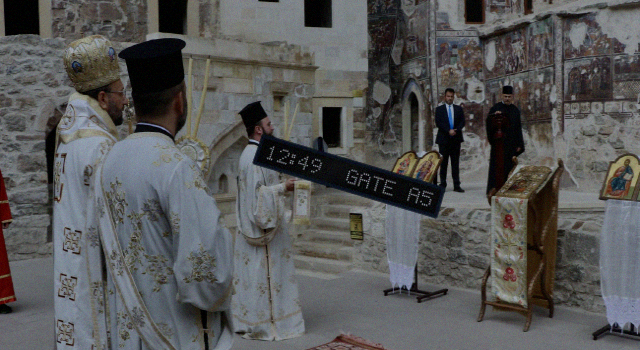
12:49
